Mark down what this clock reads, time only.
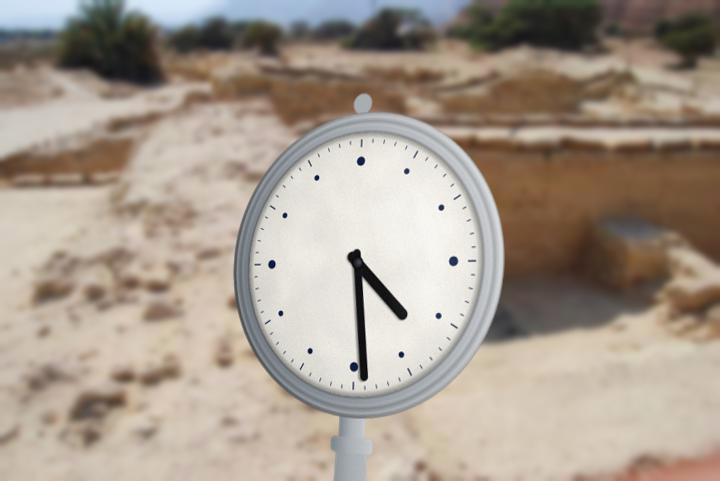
4:29
